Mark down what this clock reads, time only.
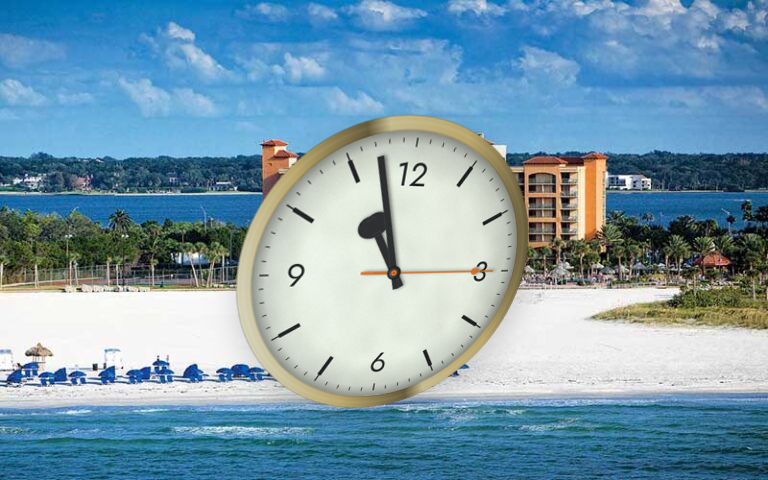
10:57:15
